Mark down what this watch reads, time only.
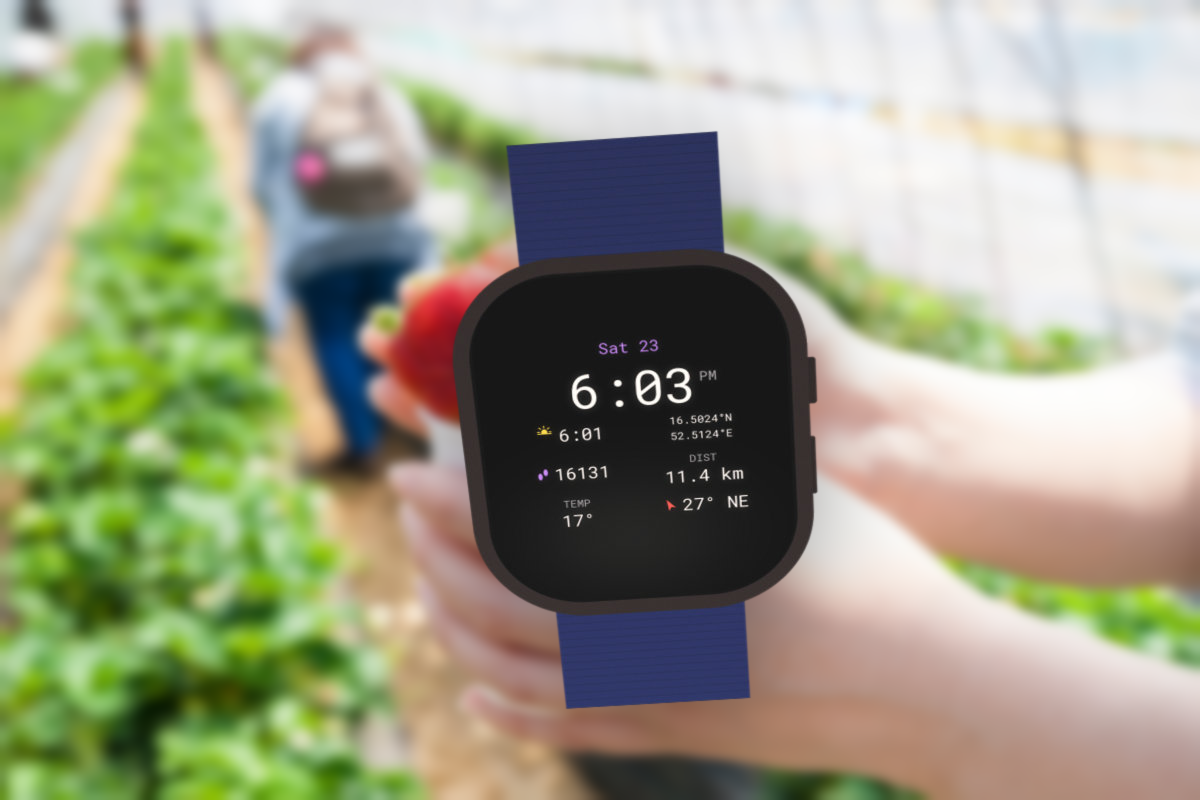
6:03
